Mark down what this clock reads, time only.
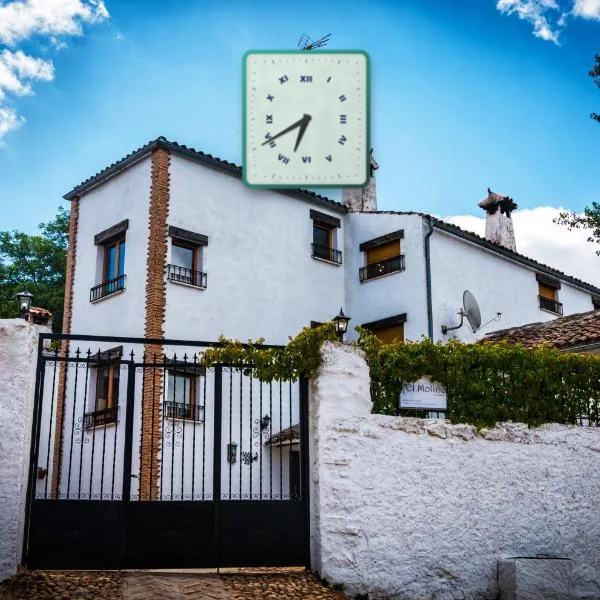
6:40
